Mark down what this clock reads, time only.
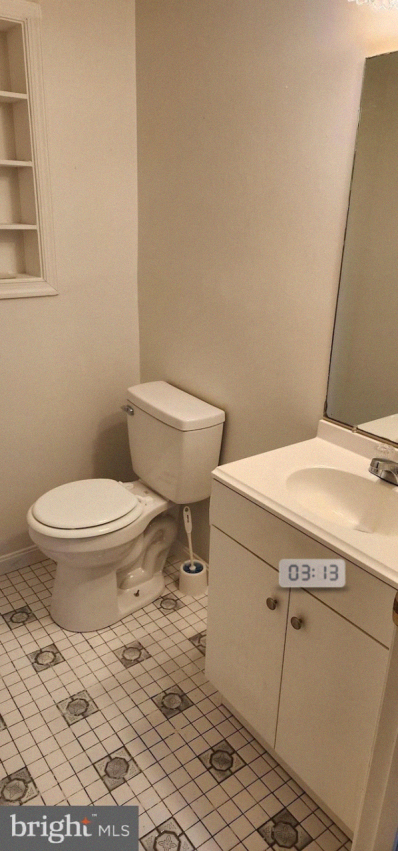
3:13
